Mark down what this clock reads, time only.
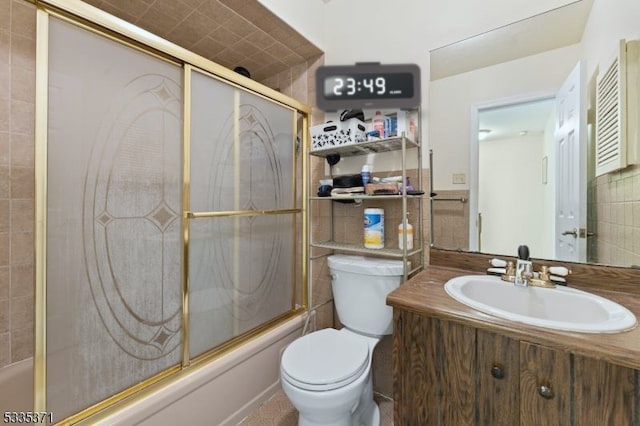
23:49
